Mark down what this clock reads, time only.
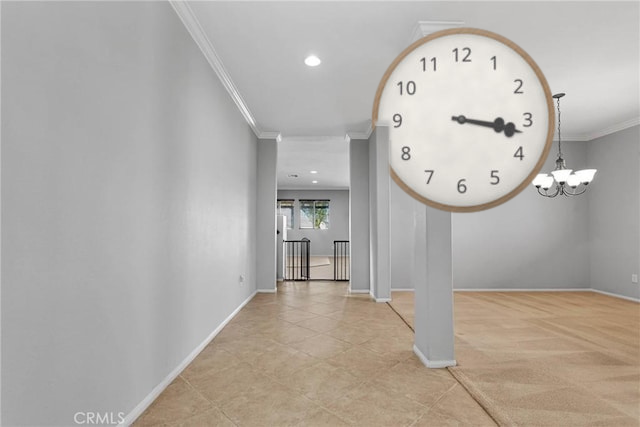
3:17
